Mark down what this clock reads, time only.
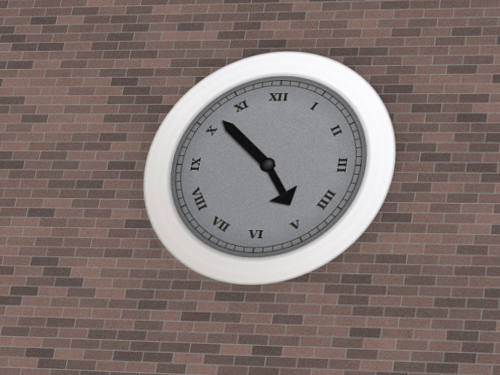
4:52
